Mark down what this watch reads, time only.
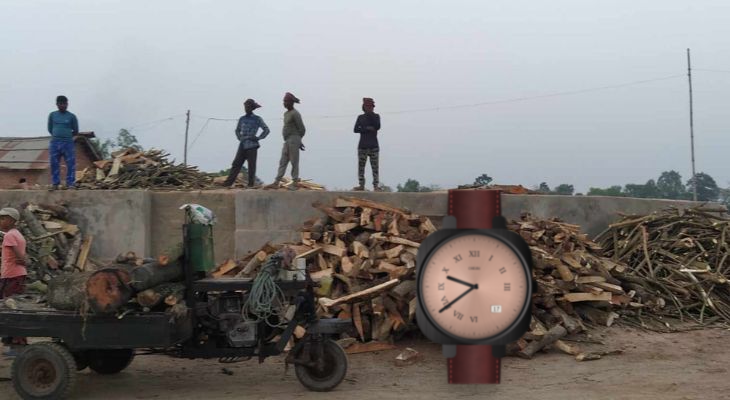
9:39
